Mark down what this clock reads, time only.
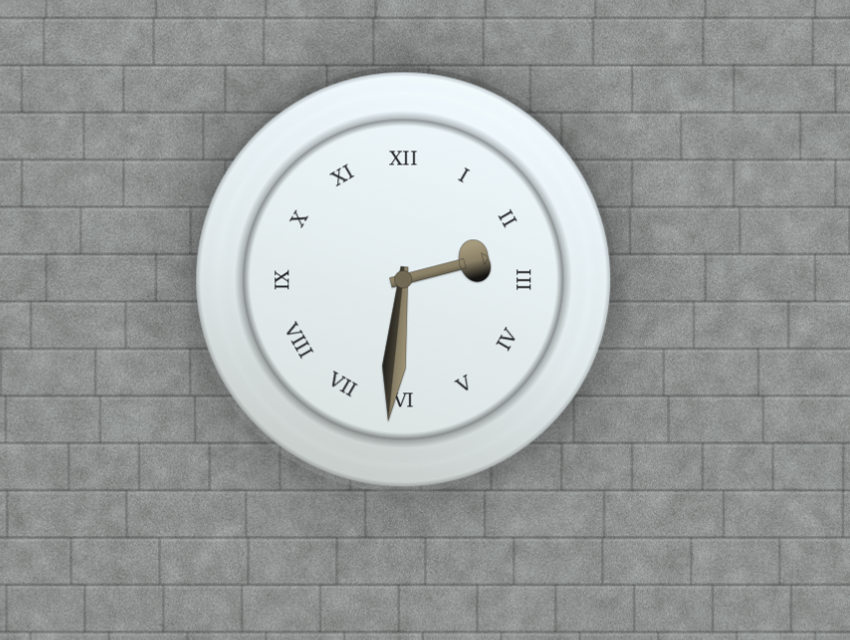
2:31
